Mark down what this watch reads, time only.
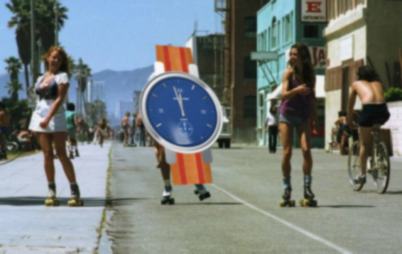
11:58
